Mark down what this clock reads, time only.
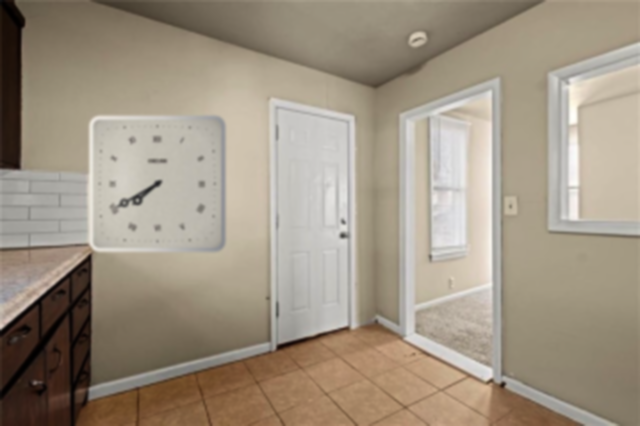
7:40
